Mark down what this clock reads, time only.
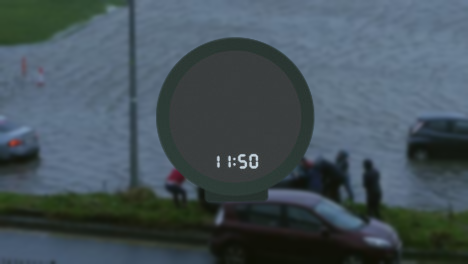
11:50
